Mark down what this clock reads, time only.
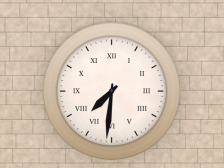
7:31
